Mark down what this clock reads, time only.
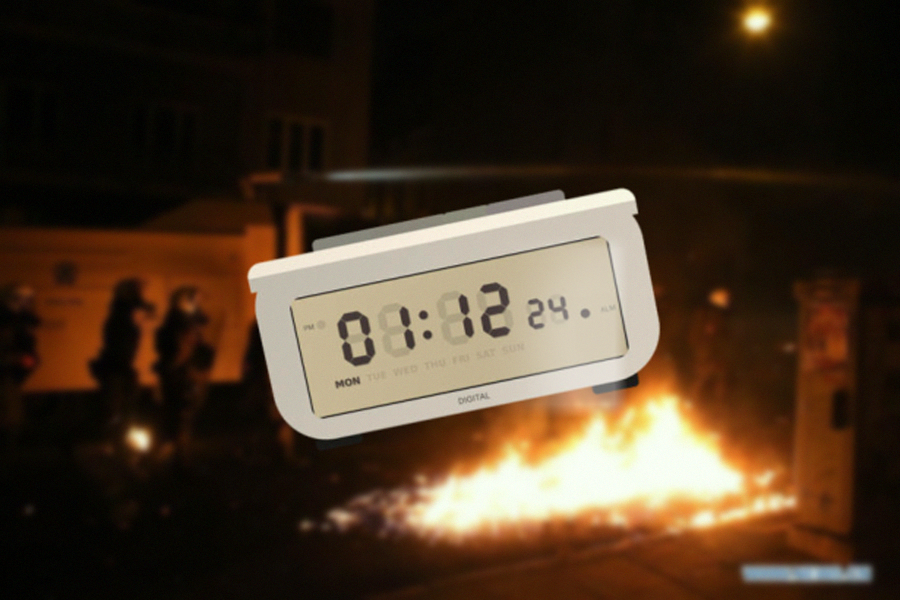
1:12:24
